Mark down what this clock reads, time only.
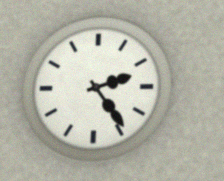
2:24
